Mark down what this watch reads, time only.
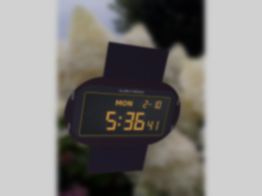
5:36
